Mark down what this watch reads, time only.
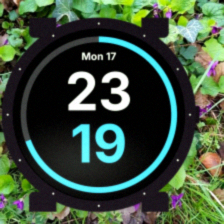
23:19
